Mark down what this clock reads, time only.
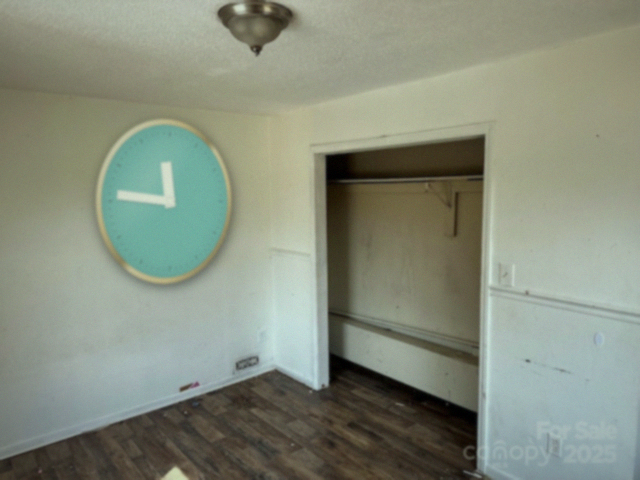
11:46
